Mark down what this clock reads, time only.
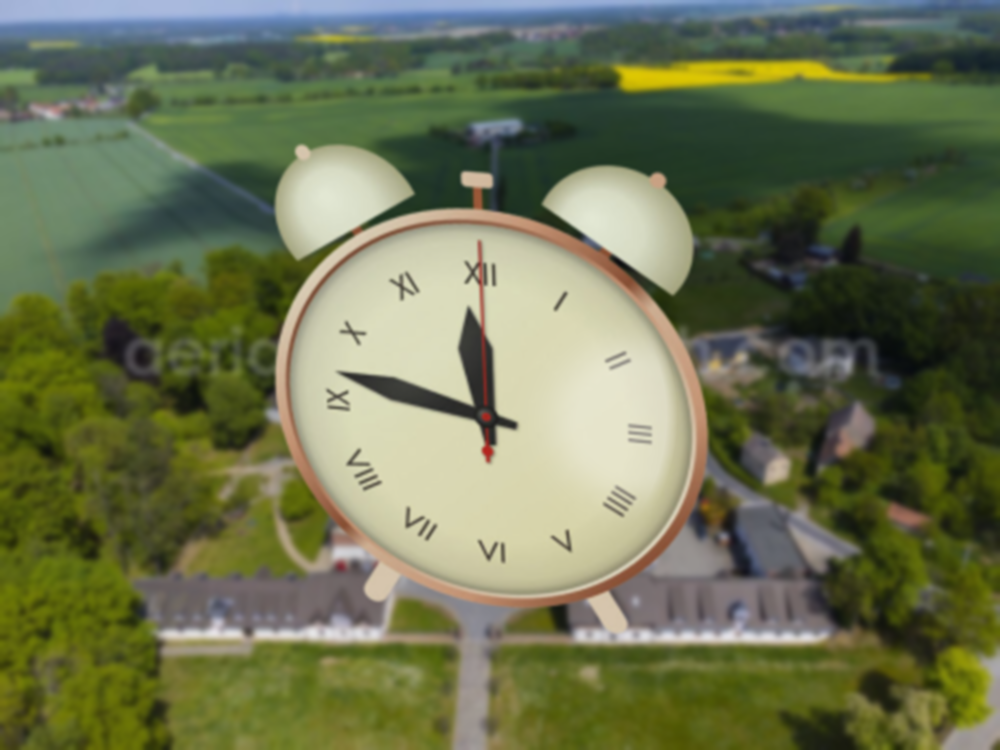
11:47:00
